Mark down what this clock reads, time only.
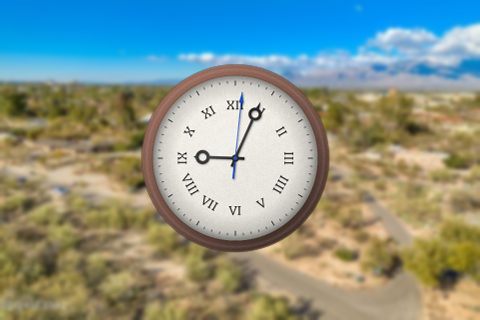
9:04:01
